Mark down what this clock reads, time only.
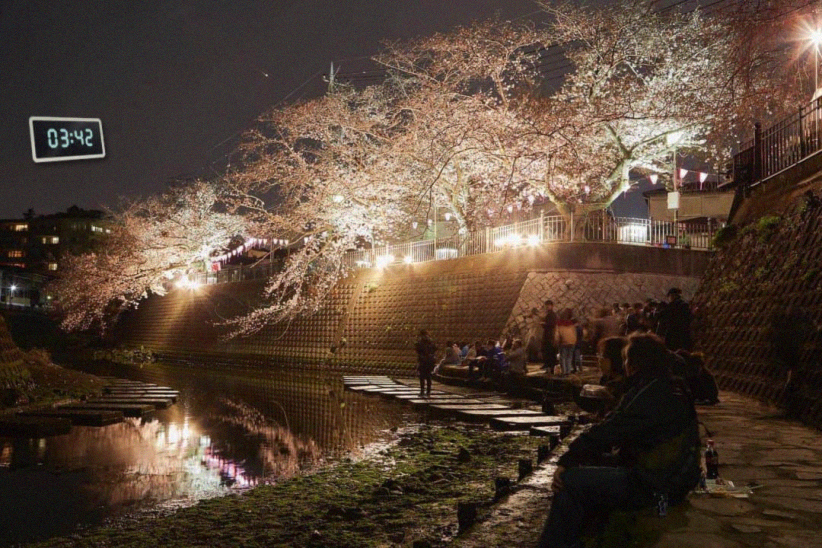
3:42
